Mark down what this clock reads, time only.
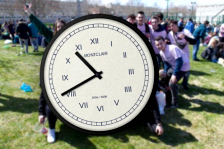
10:41
